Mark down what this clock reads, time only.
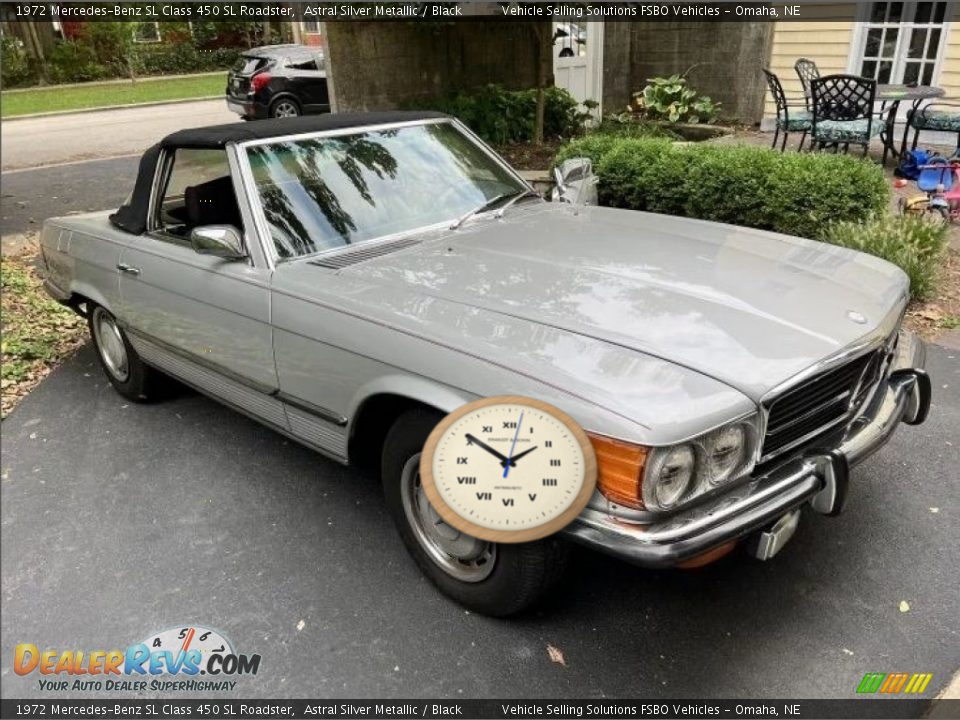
1:51:02
